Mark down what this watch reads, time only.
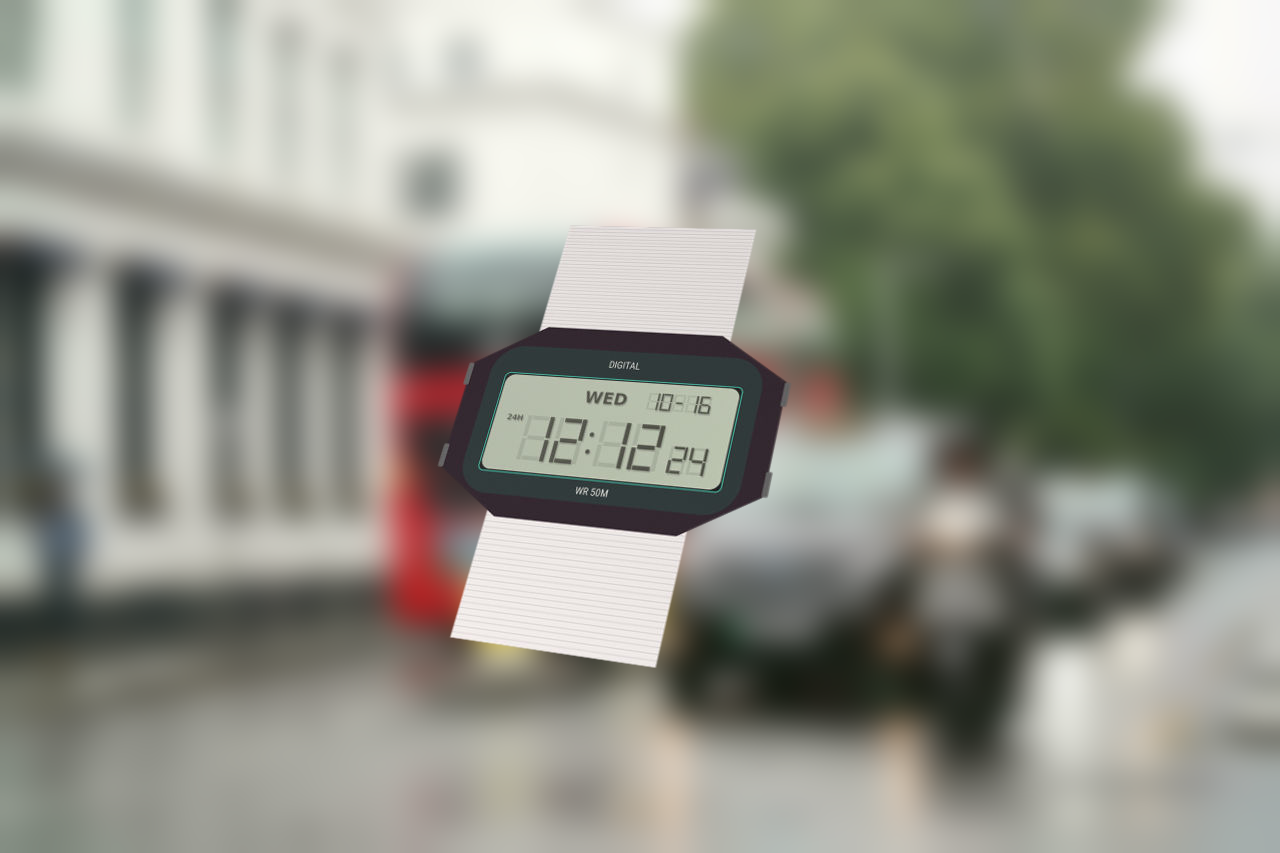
12:12:24
